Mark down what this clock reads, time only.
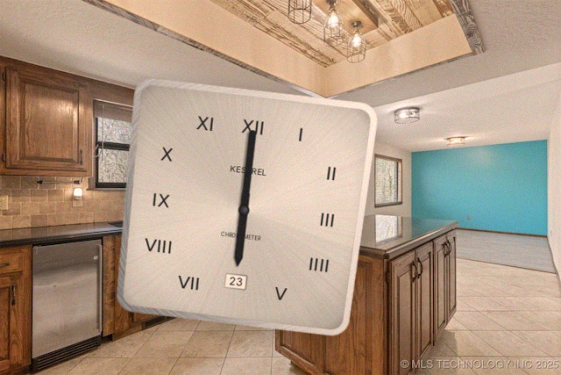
6:00
